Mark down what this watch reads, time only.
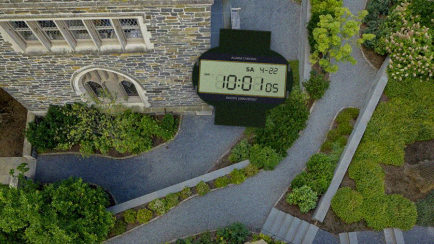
10:01:05
